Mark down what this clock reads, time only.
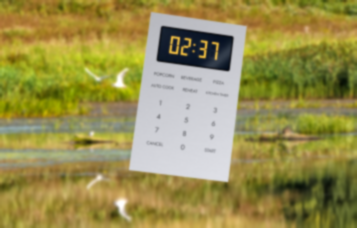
2:37
